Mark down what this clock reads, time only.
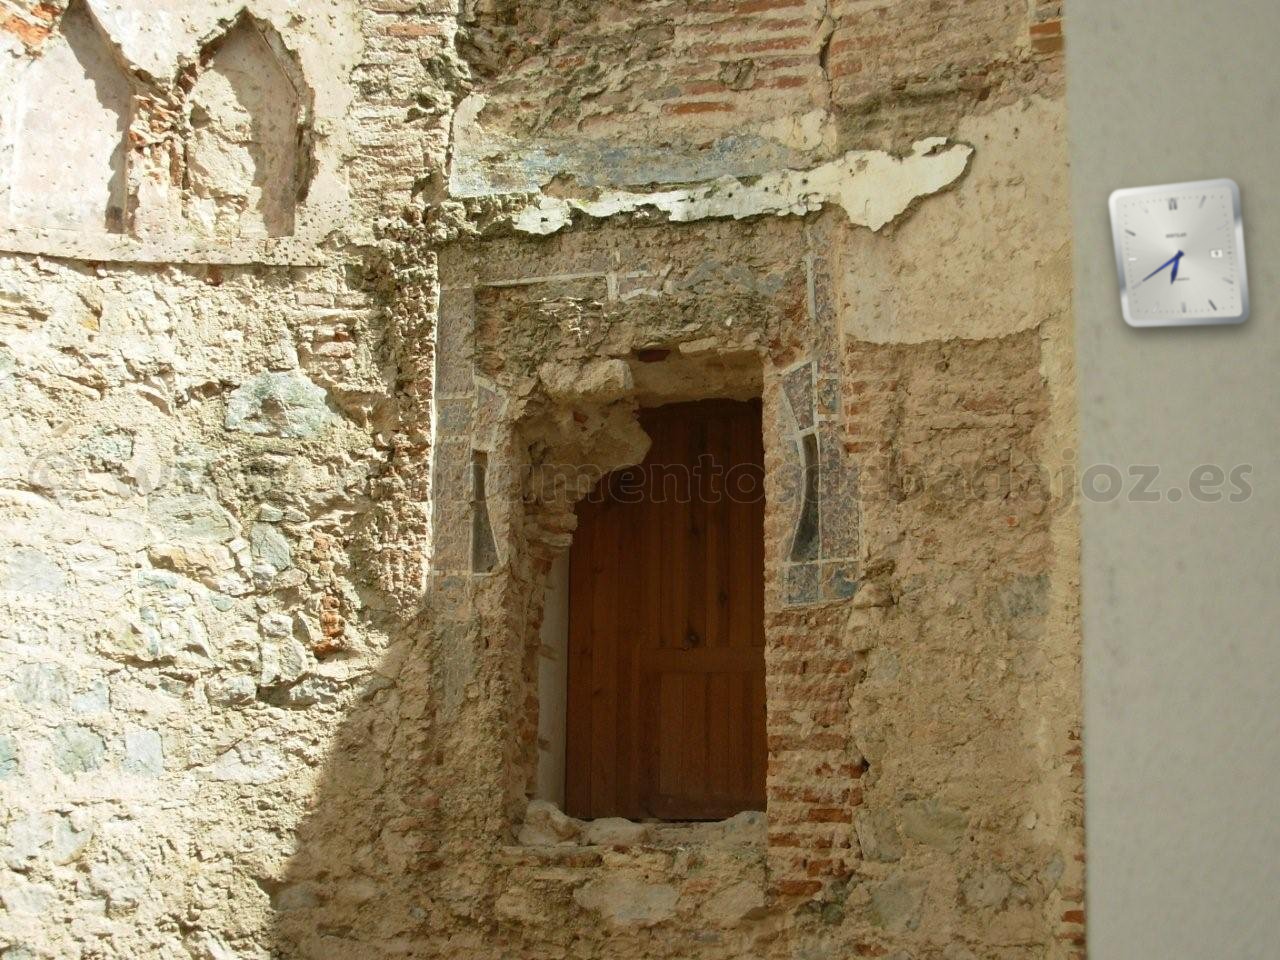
6:40
